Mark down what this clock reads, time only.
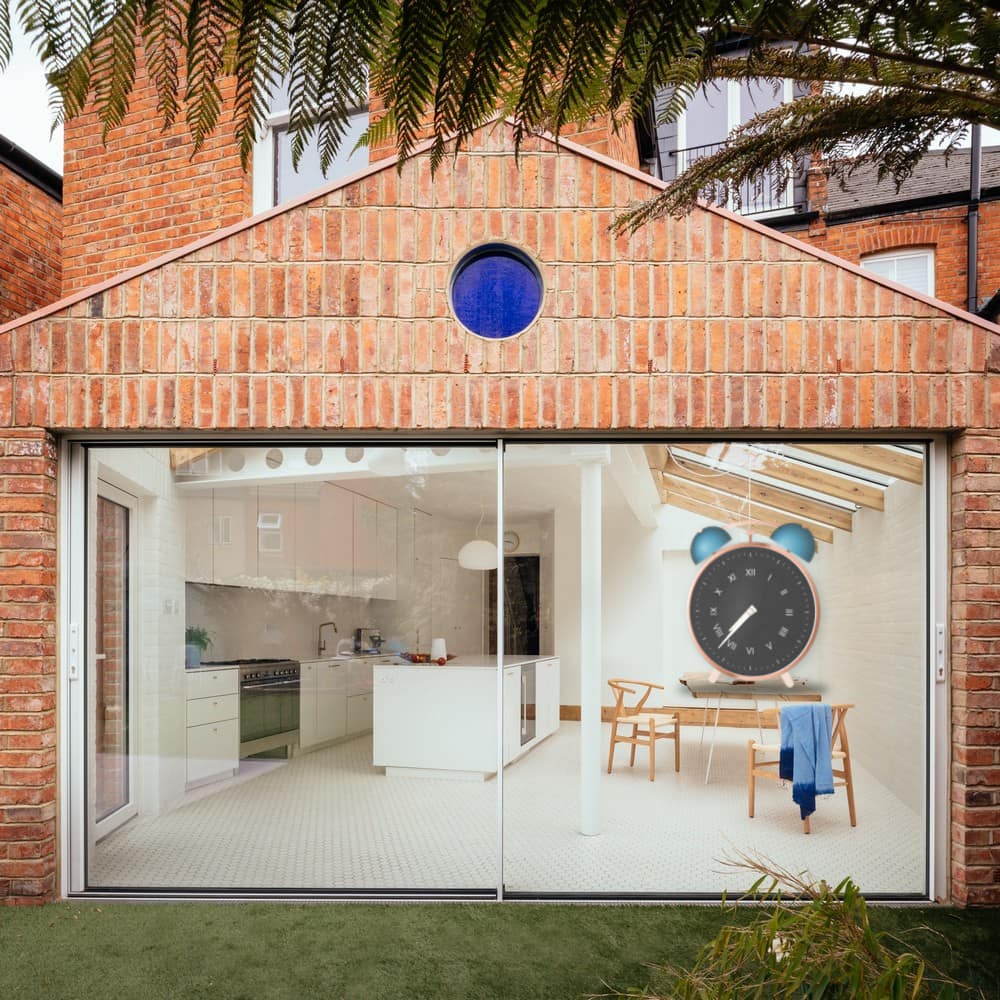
7:37
